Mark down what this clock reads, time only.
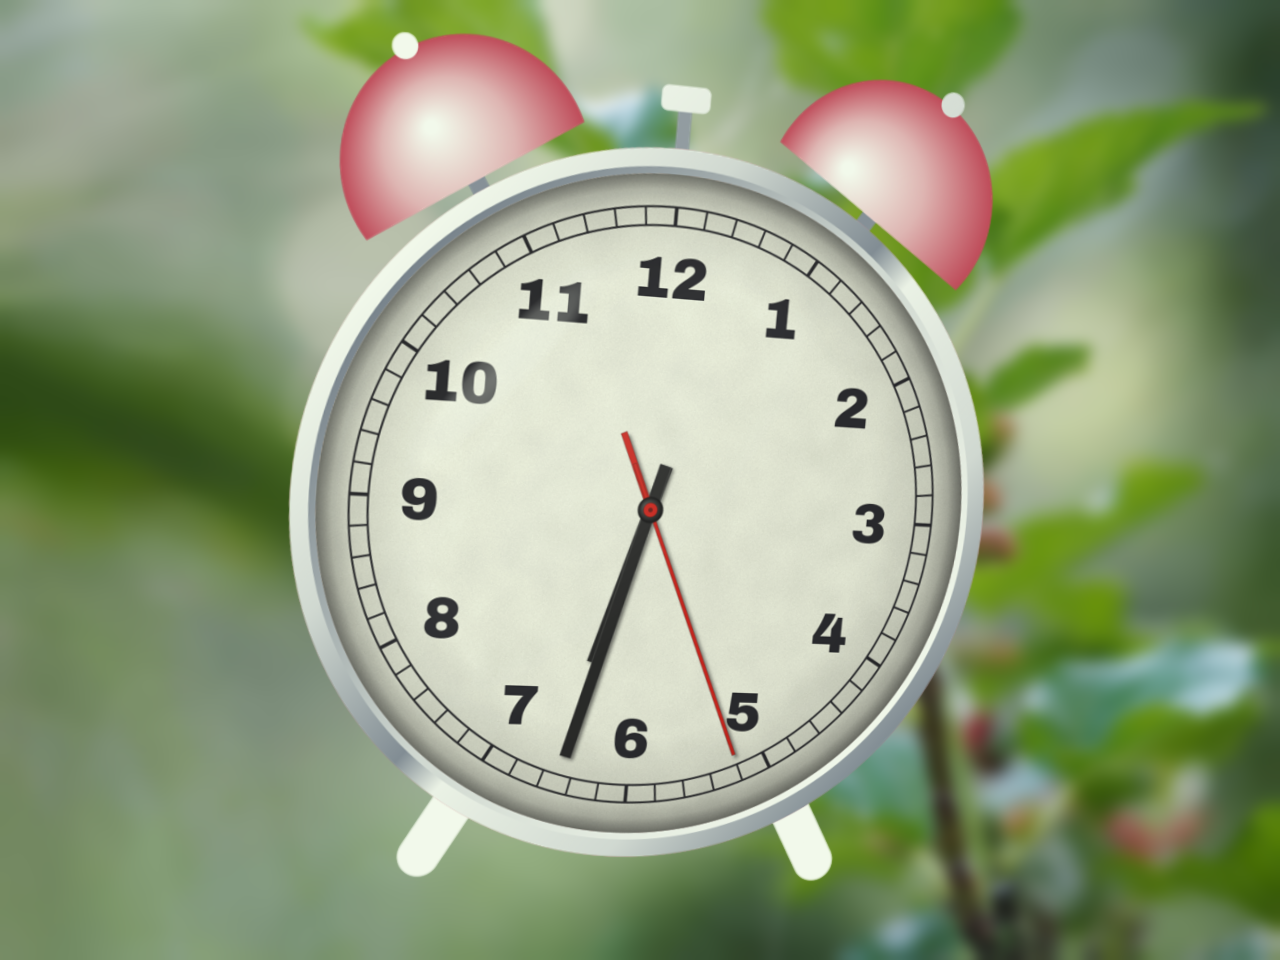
6:32:26
